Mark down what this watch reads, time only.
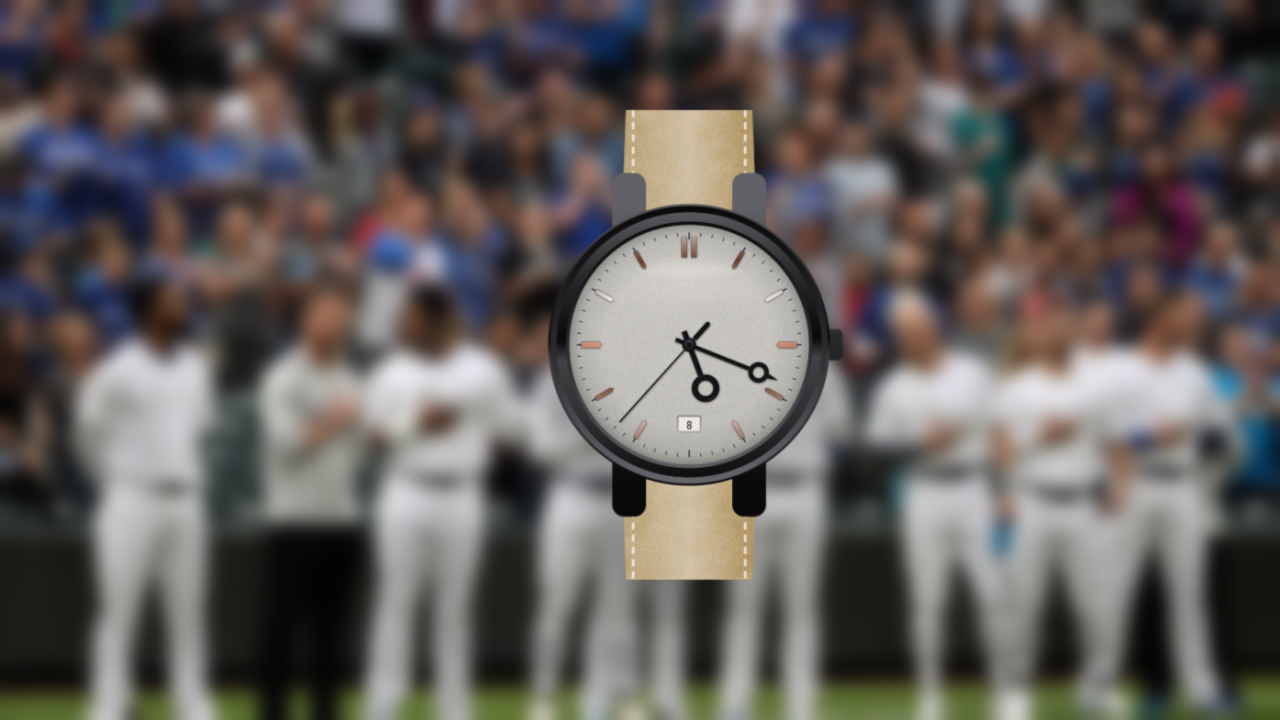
5:18:37
